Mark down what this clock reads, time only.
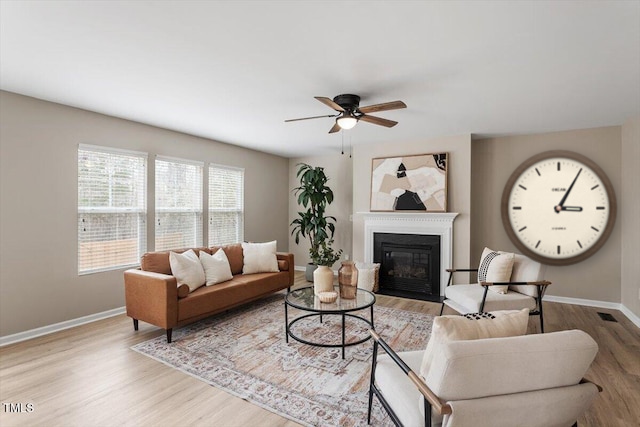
3:05
